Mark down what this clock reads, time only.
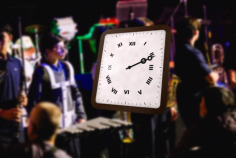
2:11
